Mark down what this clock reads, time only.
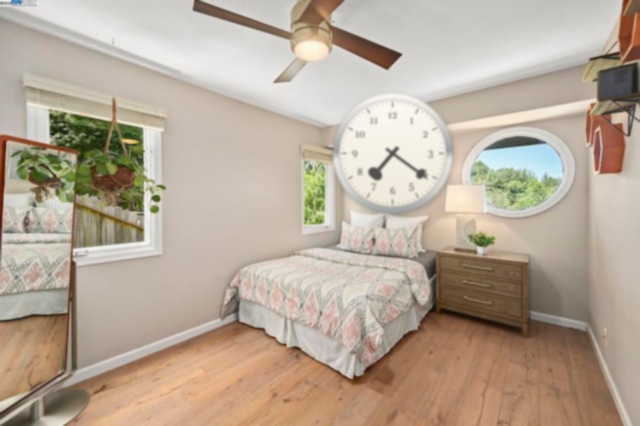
7:21
